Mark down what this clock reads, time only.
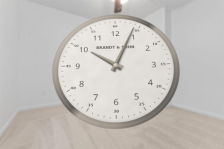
10:04
